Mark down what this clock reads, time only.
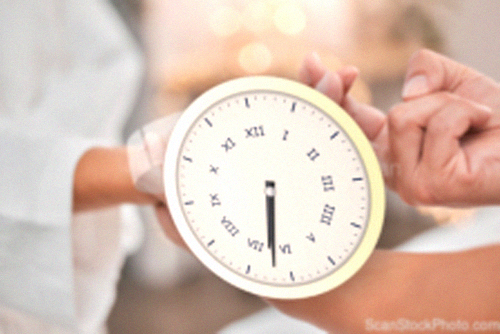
6:32
